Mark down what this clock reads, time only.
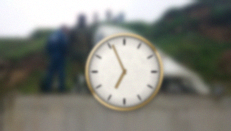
6:56
